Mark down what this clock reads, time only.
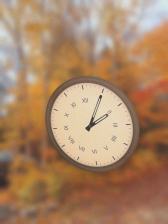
2:05
